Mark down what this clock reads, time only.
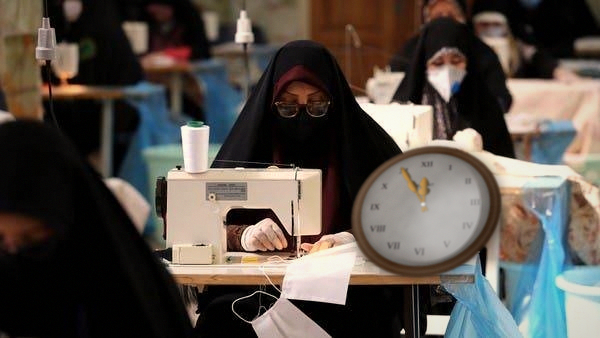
11:55
